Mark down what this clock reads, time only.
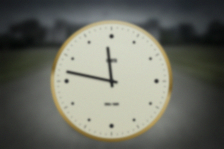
11:47
